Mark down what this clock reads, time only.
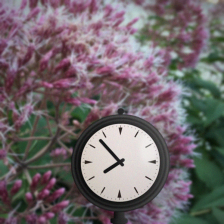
7:53
